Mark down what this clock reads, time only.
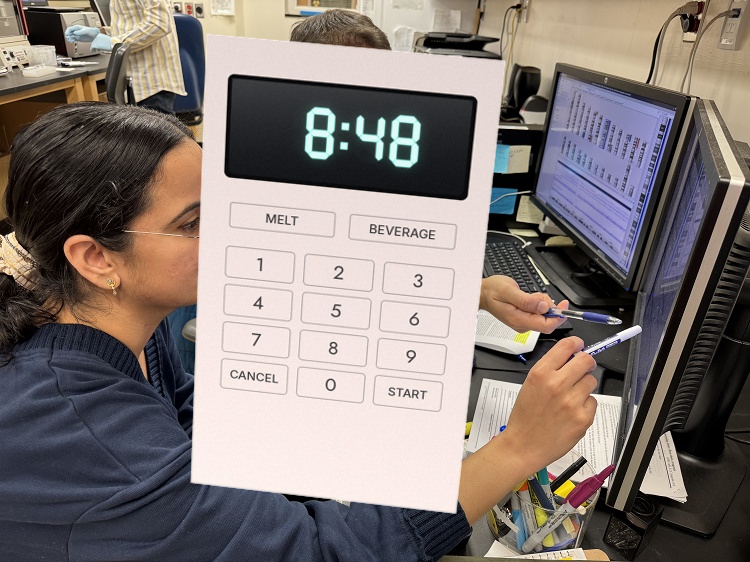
8:48
